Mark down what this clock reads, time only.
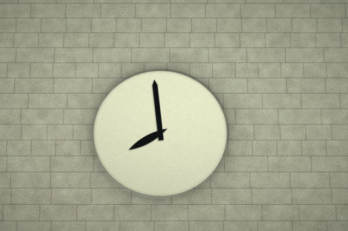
7:59
